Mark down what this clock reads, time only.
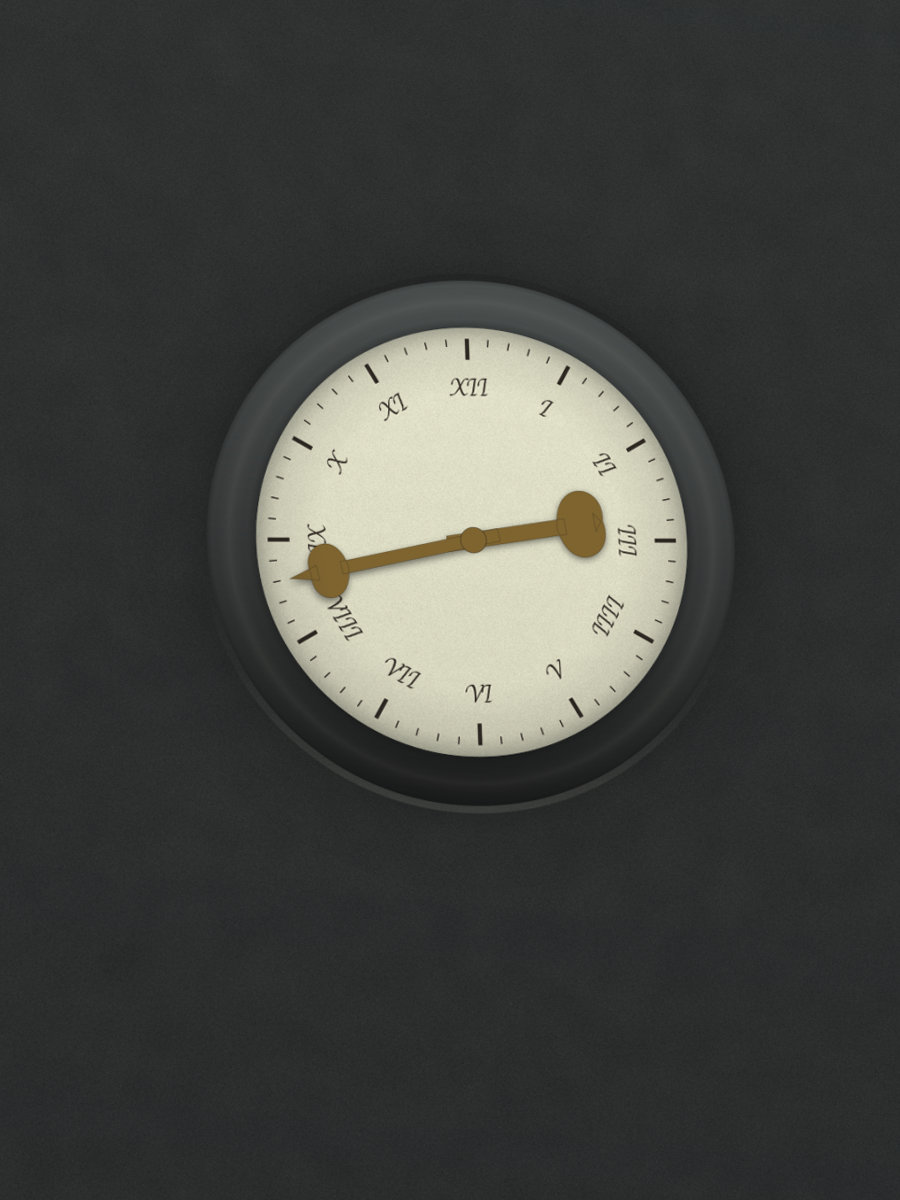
2:43
